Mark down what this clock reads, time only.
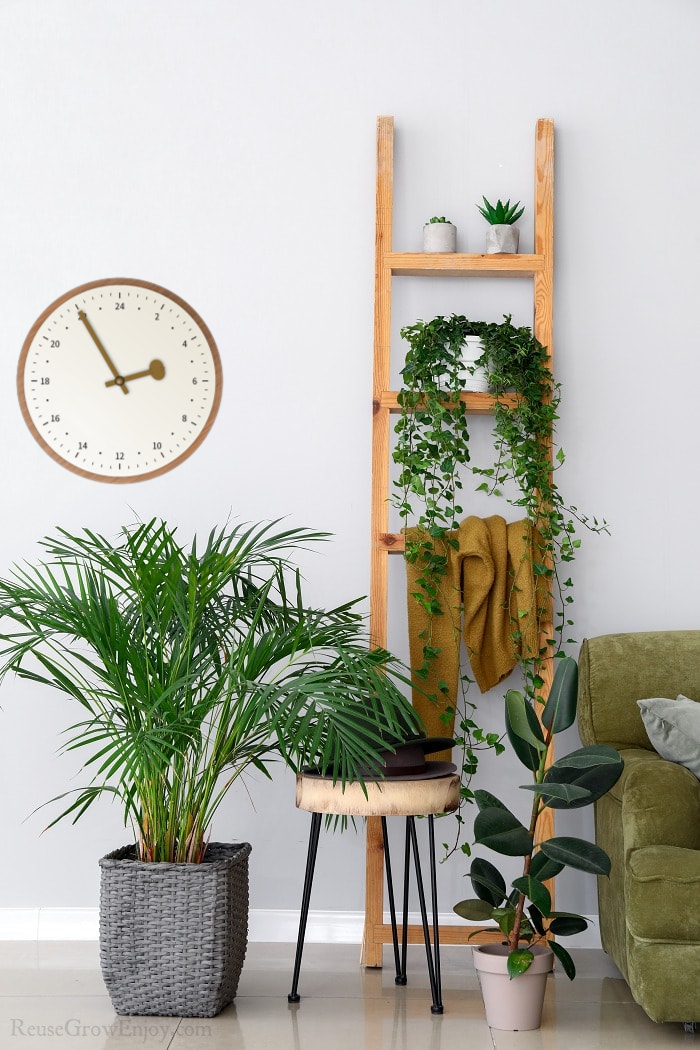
4:55
